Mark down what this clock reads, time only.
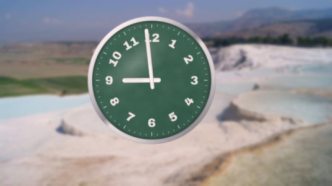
8:59
